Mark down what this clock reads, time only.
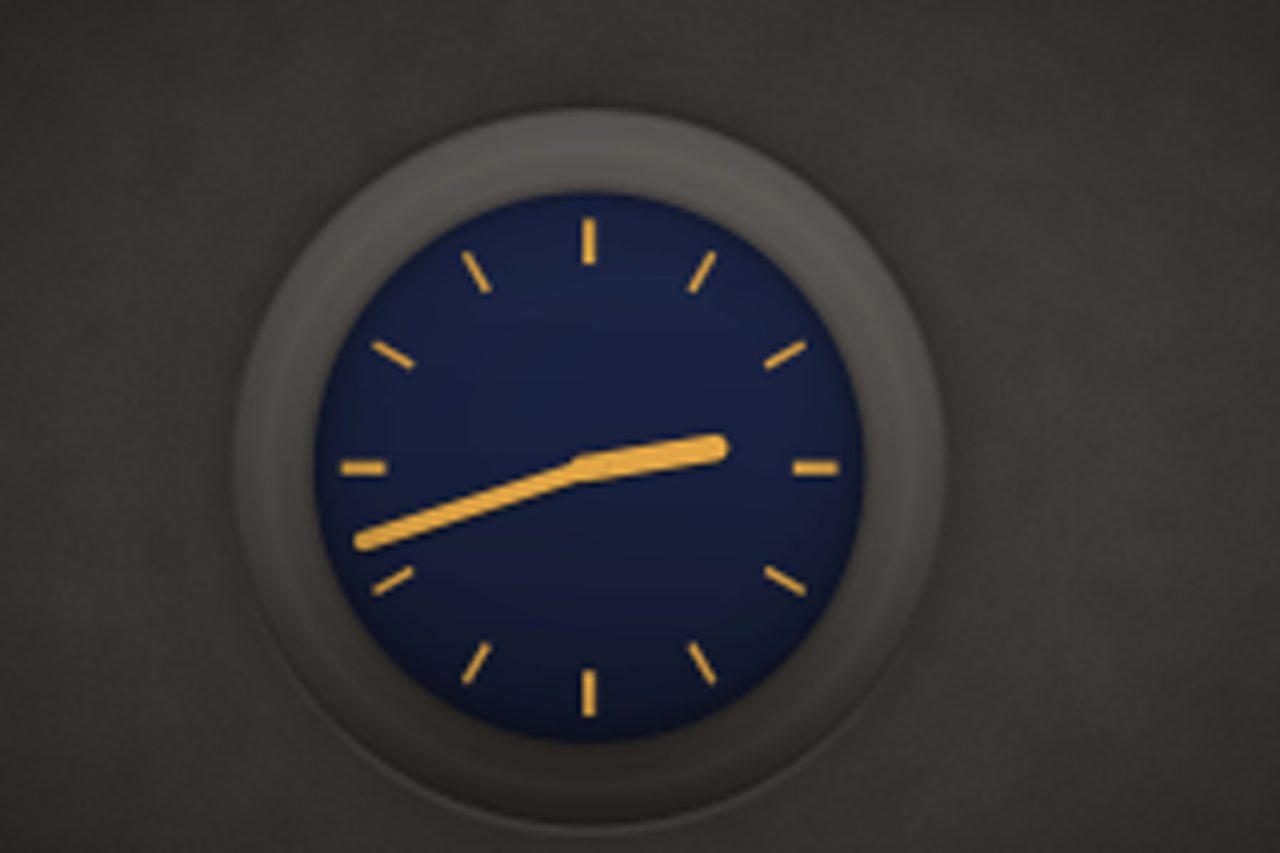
2:42
